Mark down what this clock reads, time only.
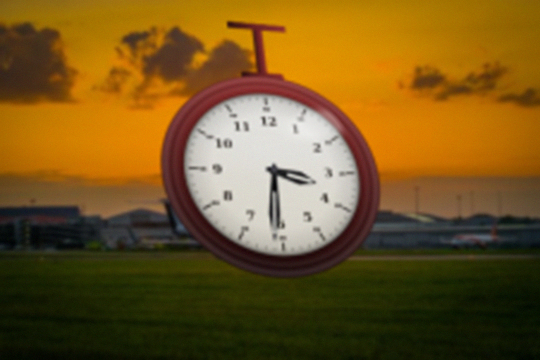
3:31
